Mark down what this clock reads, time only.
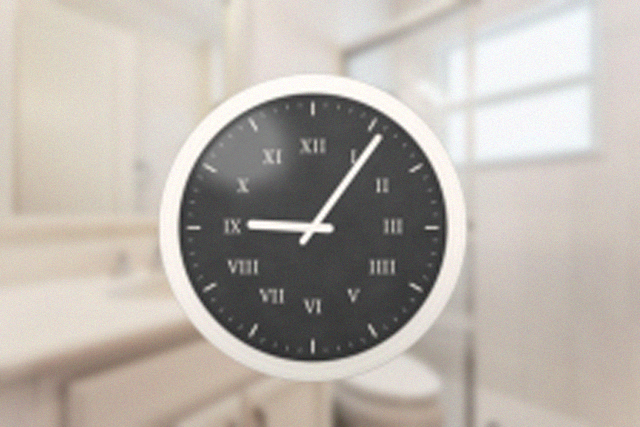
9:06
